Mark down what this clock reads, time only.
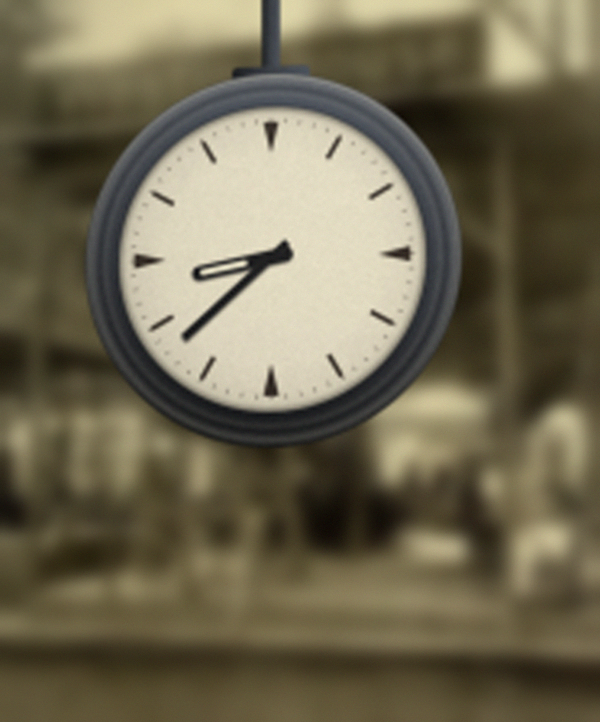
8:38
